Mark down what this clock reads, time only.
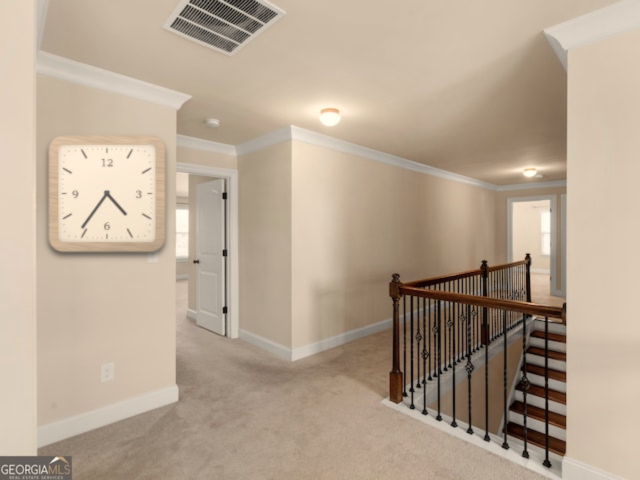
4:36
